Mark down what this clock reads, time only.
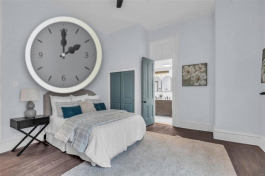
2:00
